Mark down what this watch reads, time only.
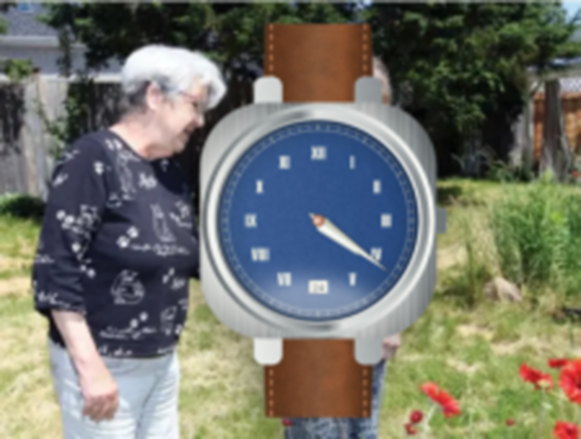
4:21
